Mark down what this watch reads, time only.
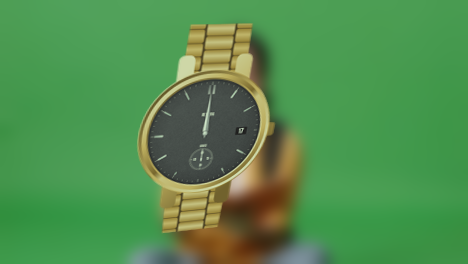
12:00
